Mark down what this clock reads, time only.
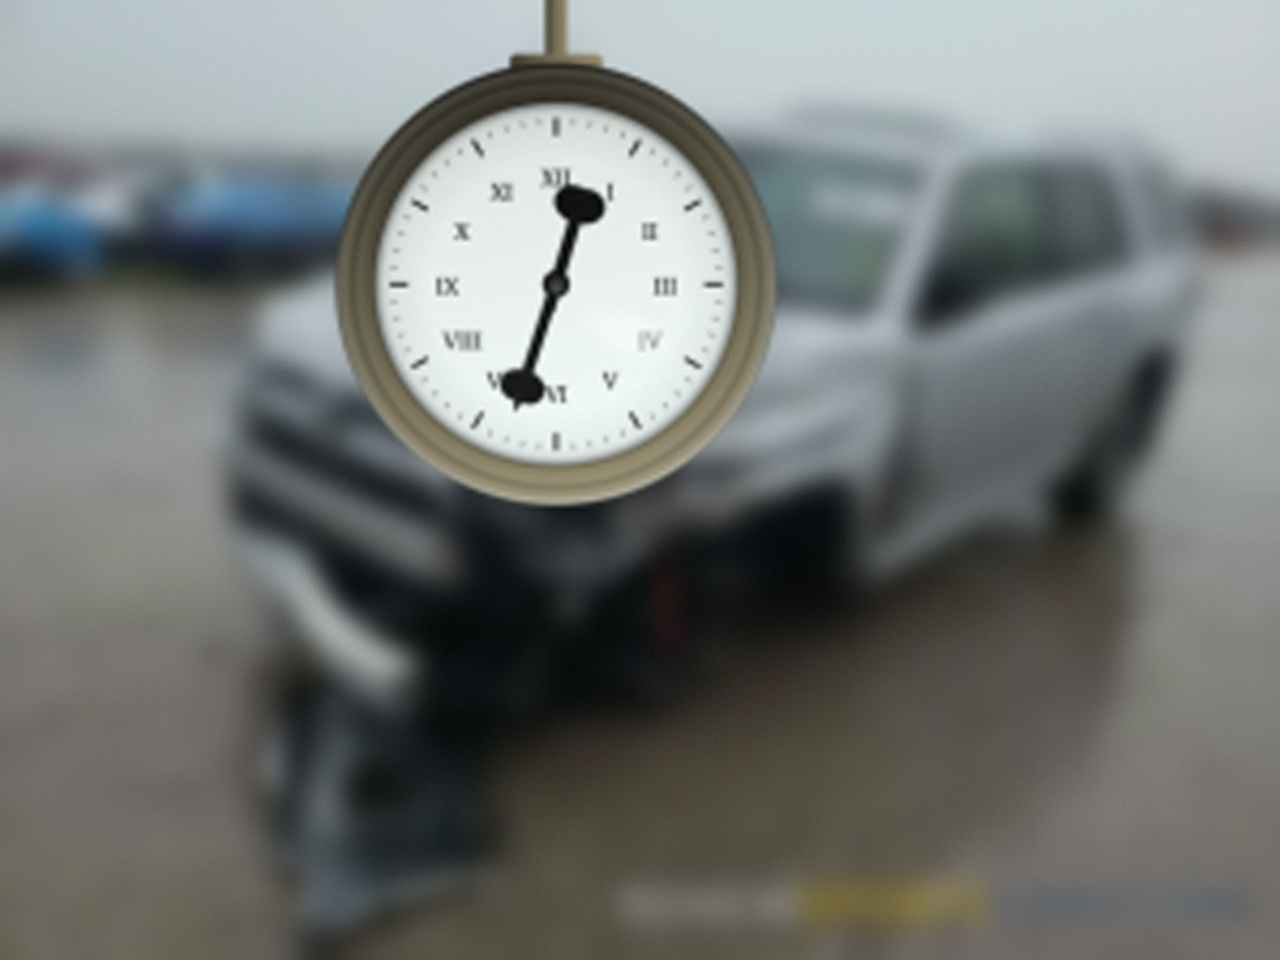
12:33
